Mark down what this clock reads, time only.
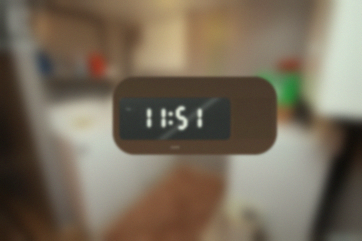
11:51
